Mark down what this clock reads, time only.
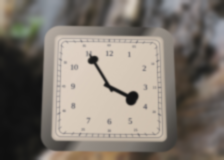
3:55
